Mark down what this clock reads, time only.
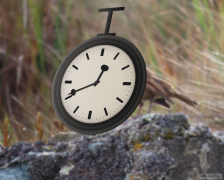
12:41
